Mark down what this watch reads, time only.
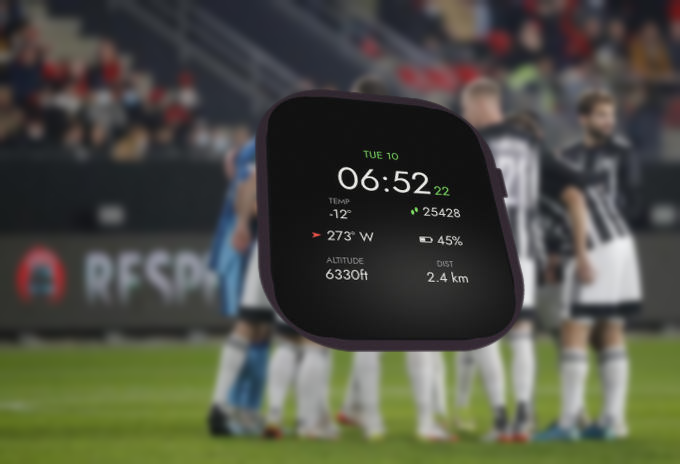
6:52:22
